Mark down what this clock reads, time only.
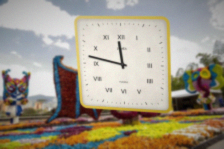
11:47
